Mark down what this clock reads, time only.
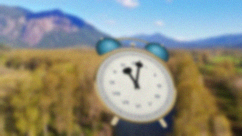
11:02
